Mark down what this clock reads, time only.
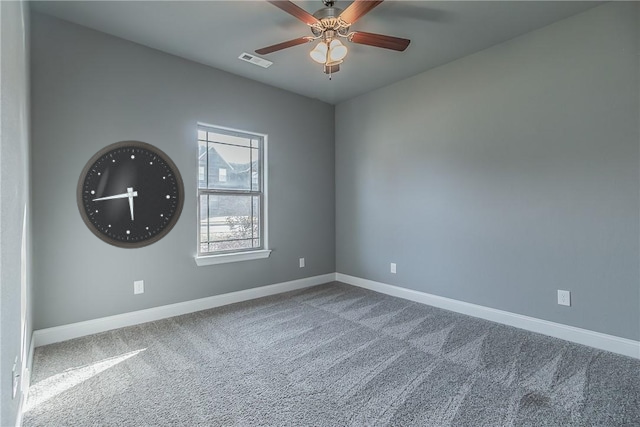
5:43
